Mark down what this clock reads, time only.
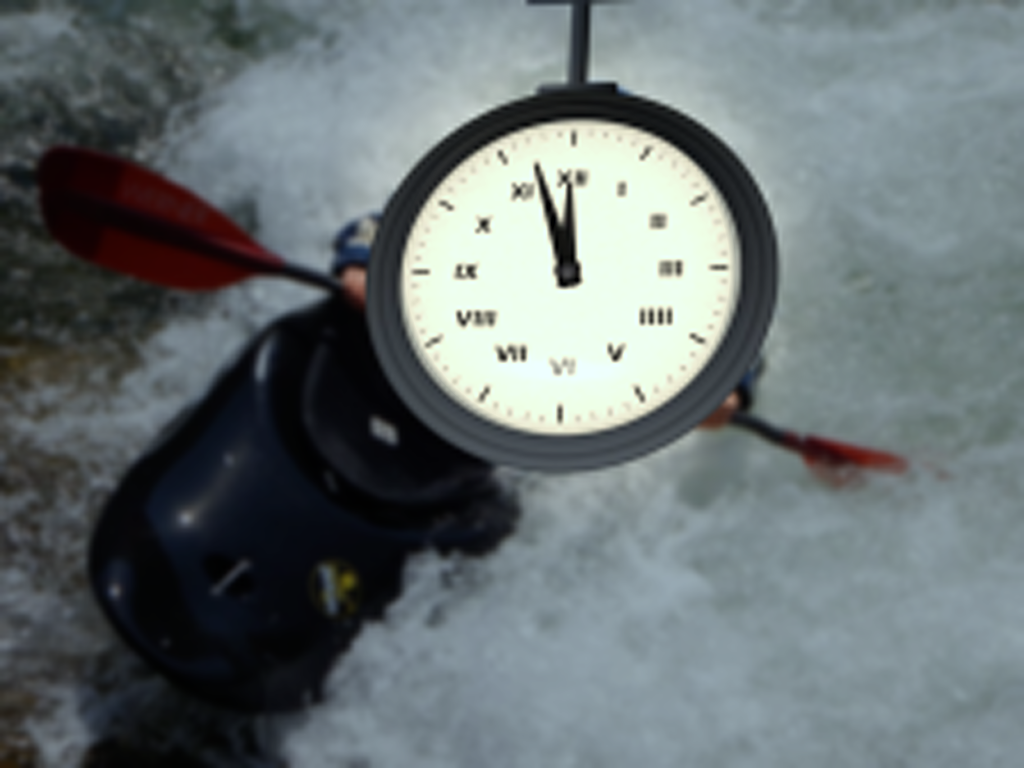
11:57
